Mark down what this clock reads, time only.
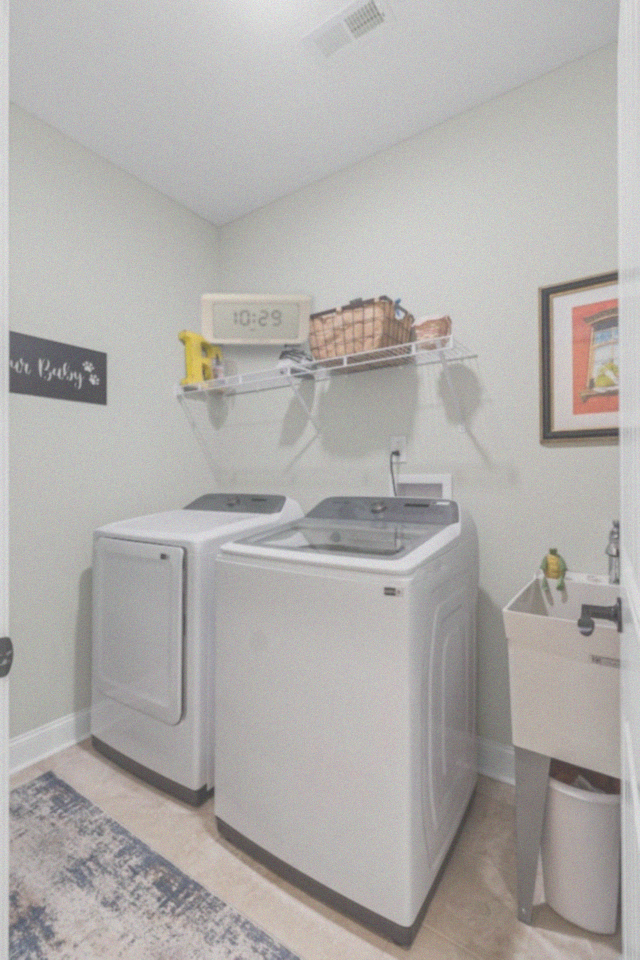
10:29
